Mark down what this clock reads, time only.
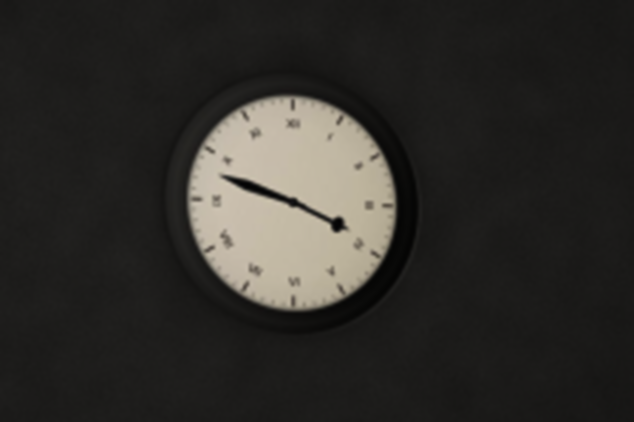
3:48
